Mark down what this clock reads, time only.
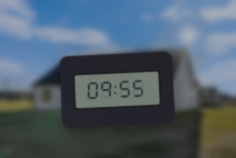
9:55
